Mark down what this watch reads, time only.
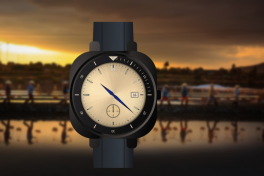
10:22
